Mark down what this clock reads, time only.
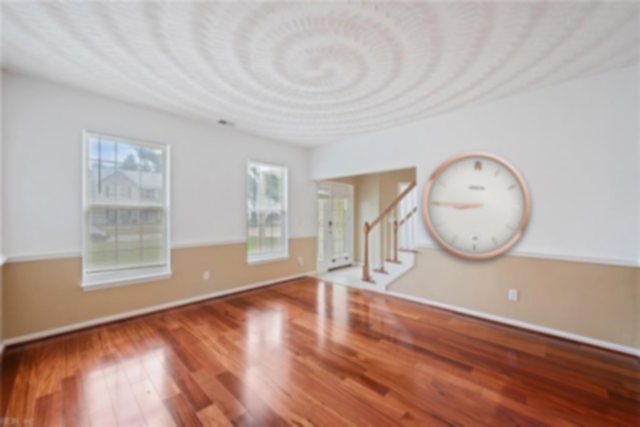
8:45
